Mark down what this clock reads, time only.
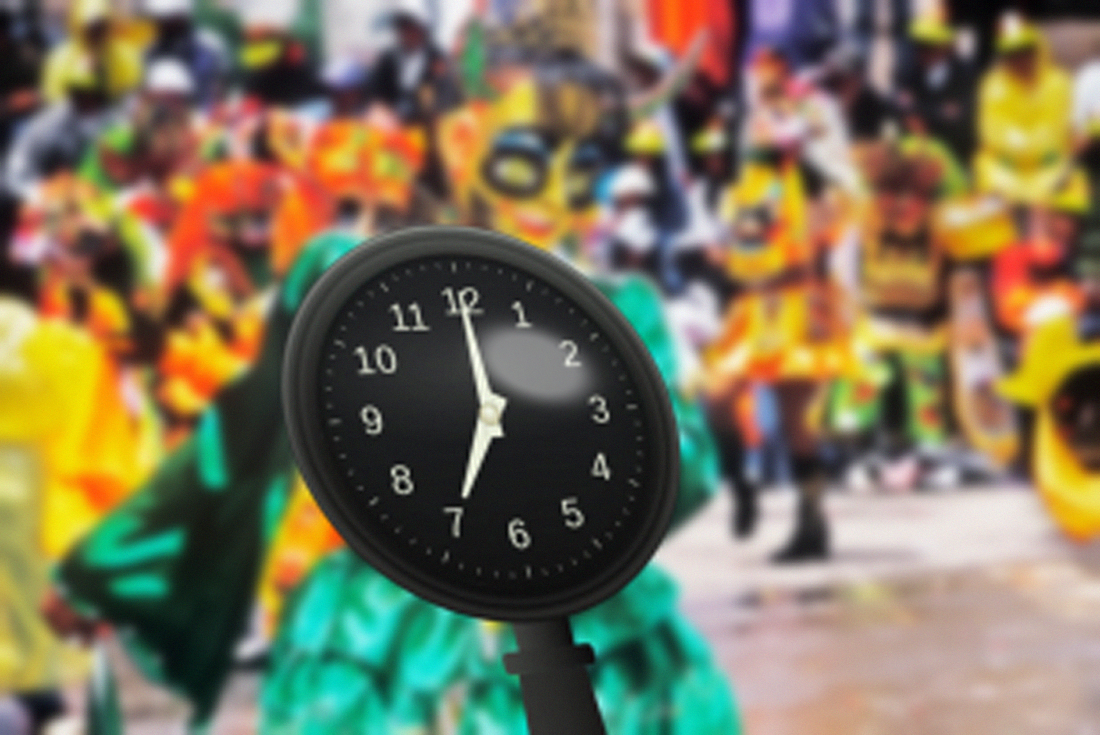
7:00
